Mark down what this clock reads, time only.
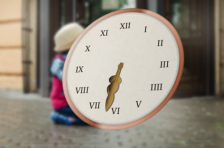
6:32
